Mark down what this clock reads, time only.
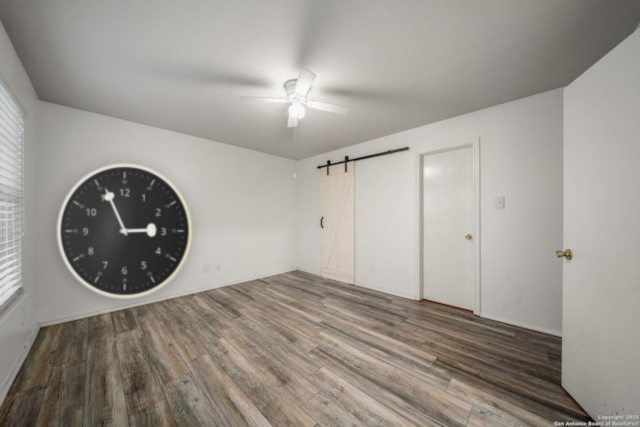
2:56
